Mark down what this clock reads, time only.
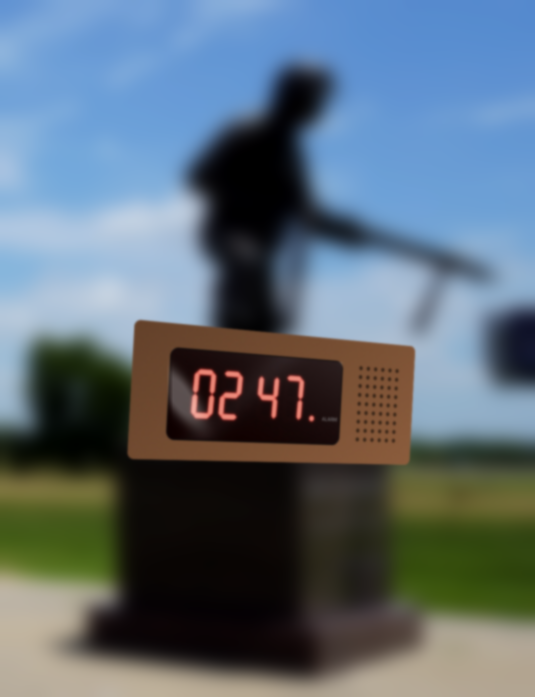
2:47
